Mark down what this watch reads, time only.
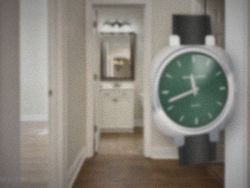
11:42
